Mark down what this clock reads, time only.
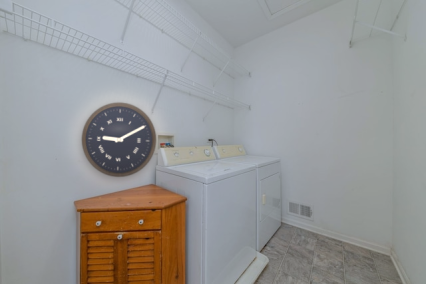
9:10
